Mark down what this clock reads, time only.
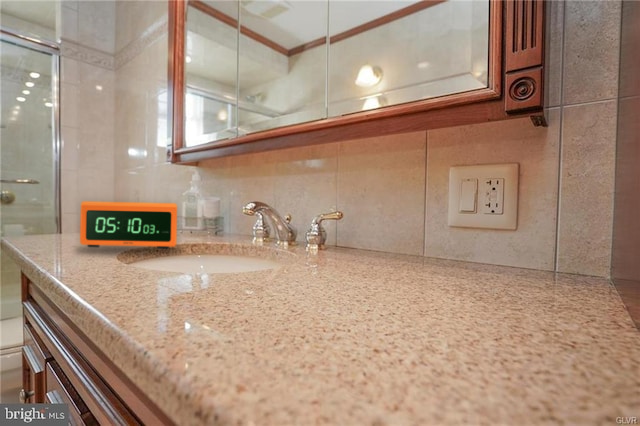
5:10
